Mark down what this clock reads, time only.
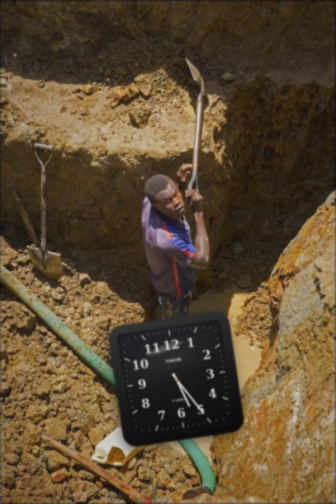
5:25
